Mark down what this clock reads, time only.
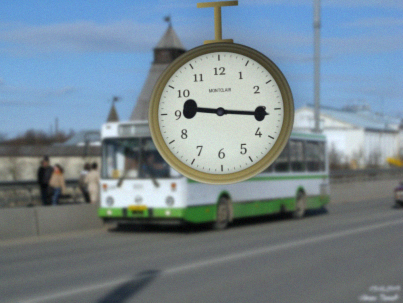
9:16
